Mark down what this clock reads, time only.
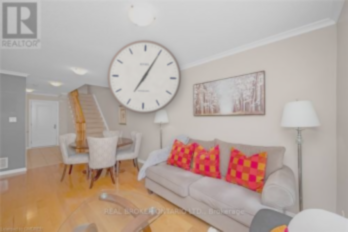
7:05
